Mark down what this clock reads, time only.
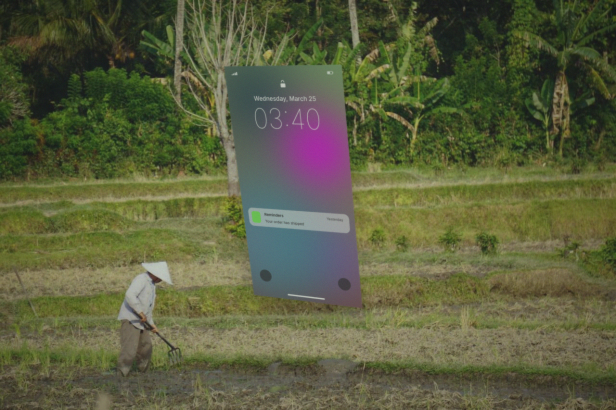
3:40
